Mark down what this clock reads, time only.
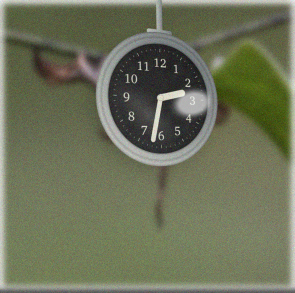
2:32
